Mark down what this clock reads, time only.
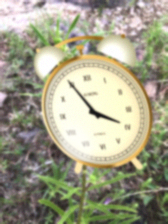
3:55
